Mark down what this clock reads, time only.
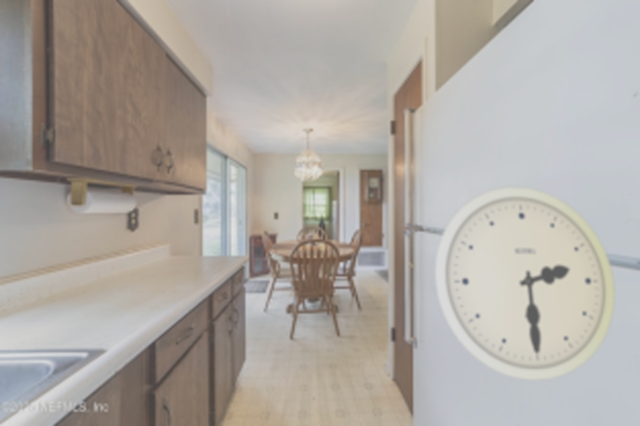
2:30
